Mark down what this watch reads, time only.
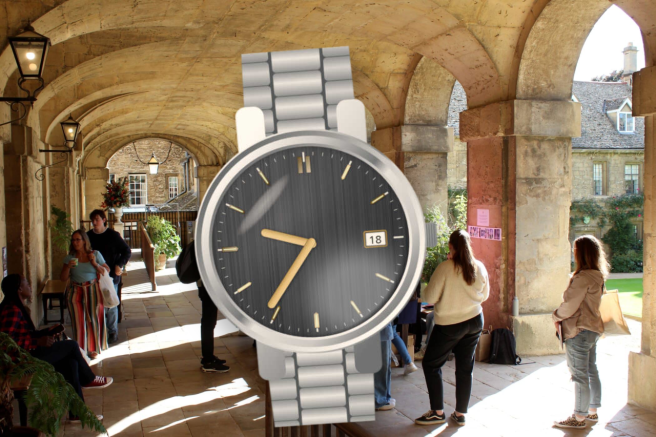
9:36
